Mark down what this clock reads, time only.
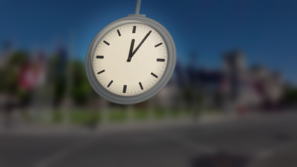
12:05
